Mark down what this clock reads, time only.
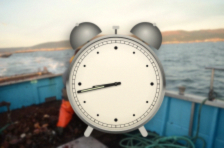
8:43
